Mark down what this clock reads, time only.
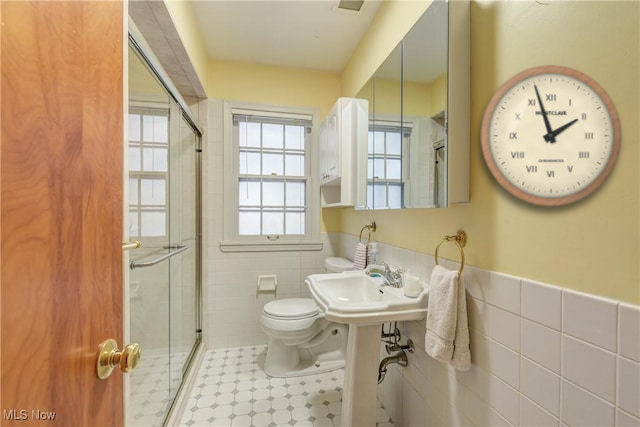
1:57
